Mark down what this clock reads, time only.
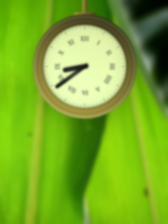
8:39
